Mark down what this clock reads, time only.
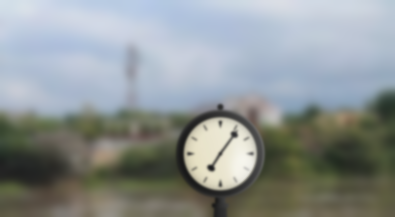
7:06
